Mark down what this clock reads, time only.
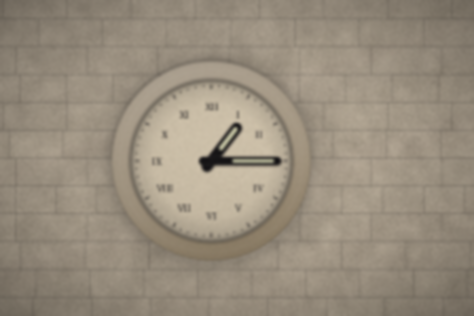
1:15
